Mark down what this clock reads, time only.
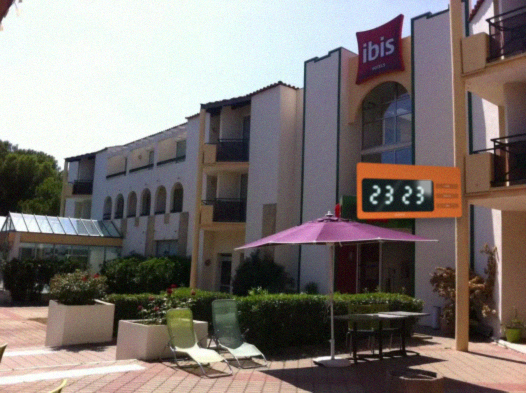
23:23
